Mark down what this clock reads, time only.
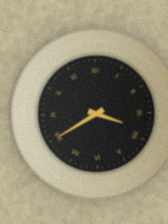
3:40
